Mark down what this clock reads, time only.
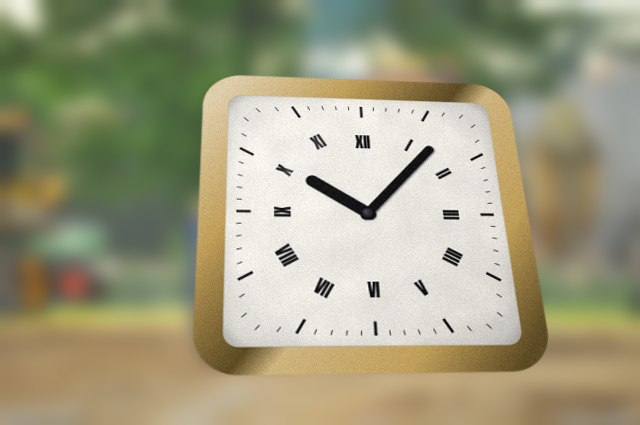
10:07
